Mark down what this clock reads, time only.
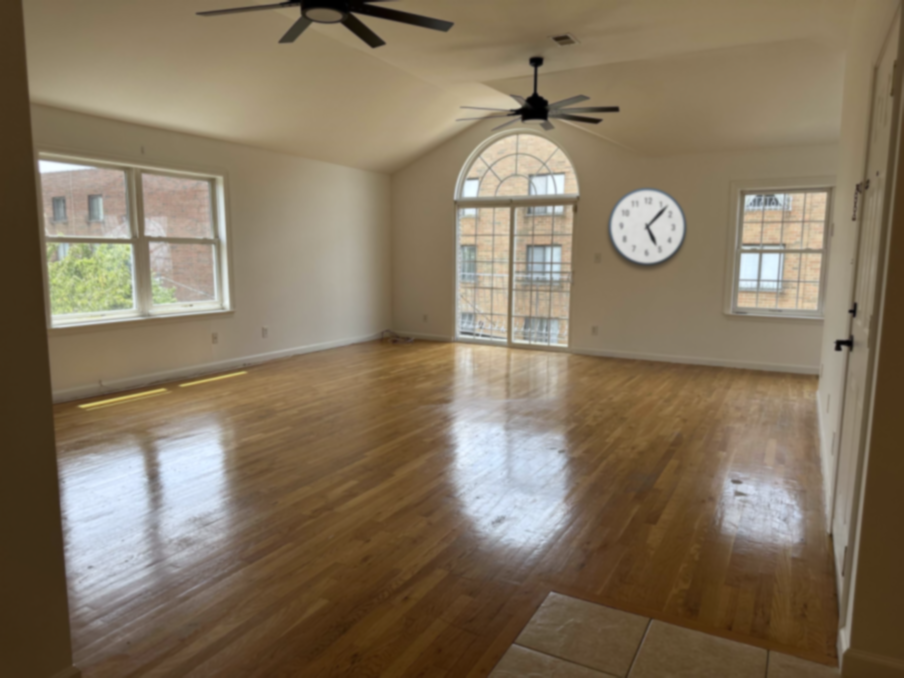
5:07
